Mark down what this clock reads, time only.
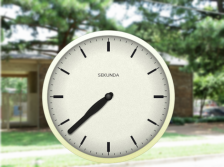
7:38
